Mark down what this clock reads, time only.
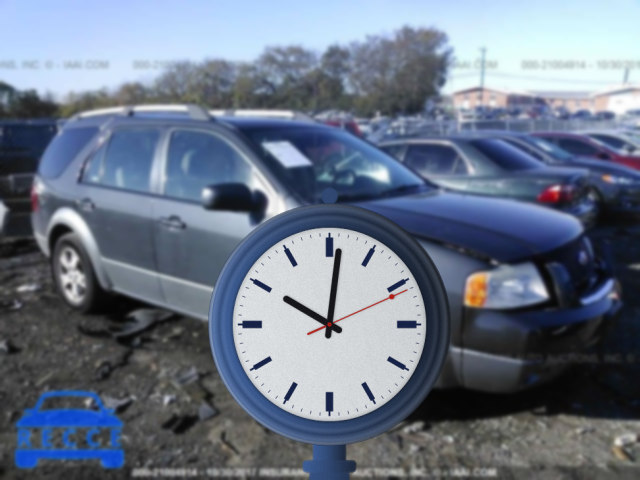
10:01:11
